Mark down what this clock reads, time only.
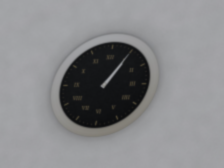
1:05
